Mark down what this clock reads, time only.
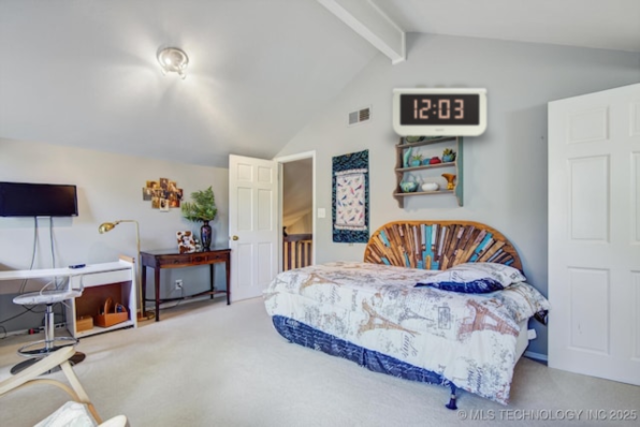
12:03
